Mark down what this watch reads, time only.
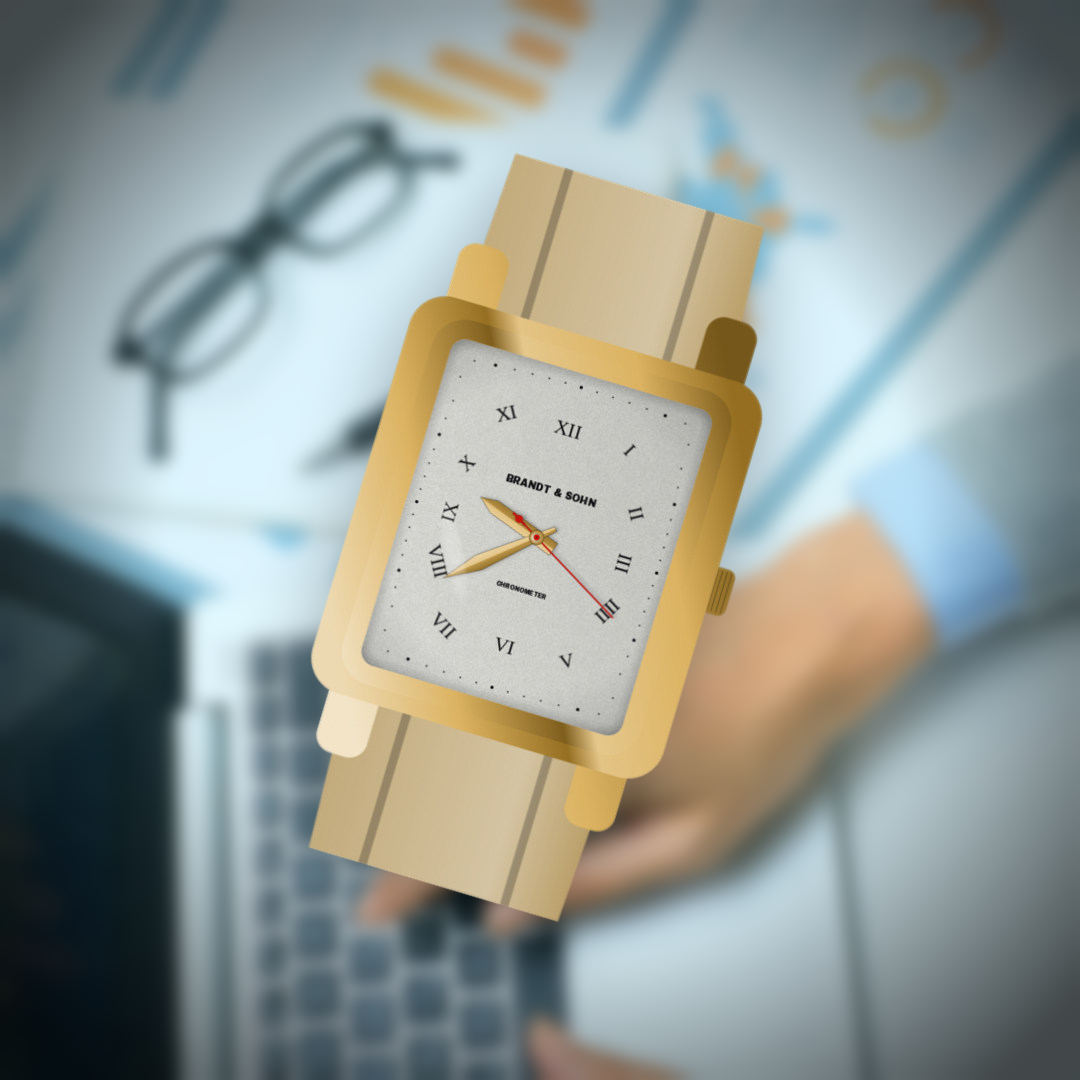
9:38:20
